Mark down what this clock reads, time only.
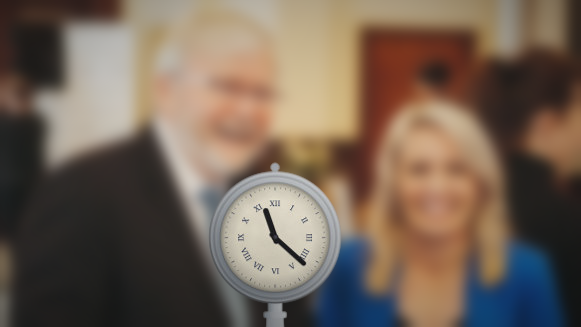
11:22
